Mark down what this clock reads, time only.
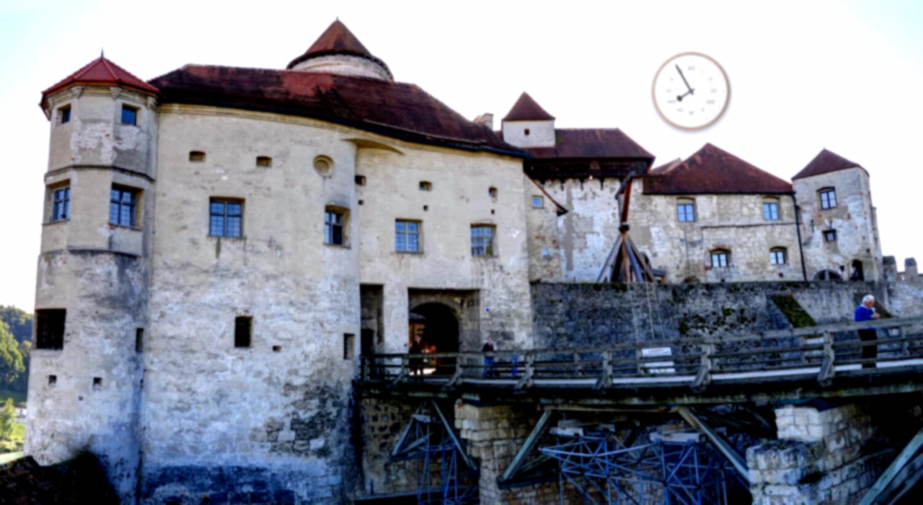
7:55
